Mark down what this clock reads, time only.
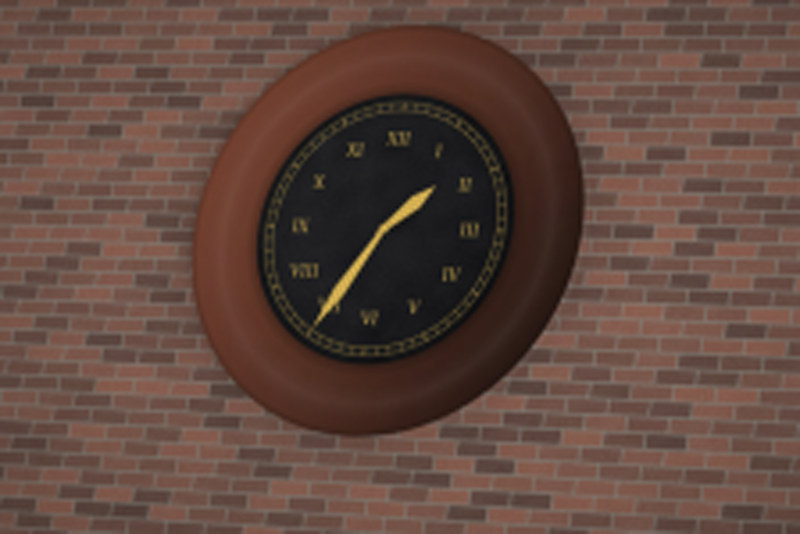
1:35
